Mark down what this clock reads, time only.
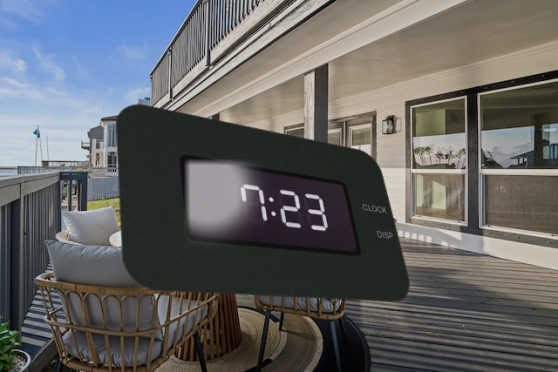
7:23
